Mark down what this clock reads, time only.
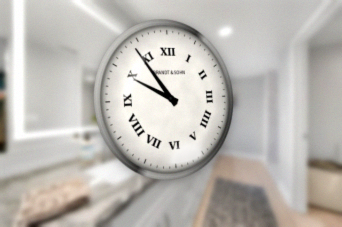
9:54
